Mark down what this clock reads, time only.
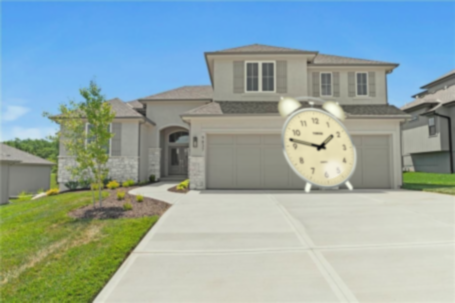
1:47
